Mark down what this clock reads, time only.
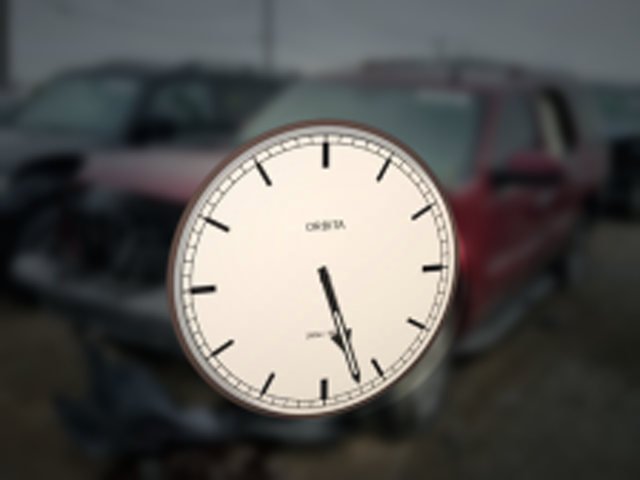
5:27
